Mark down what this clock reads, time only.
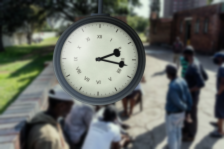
2:17
